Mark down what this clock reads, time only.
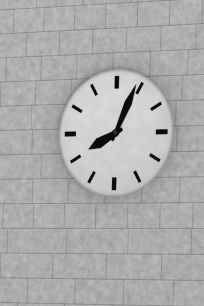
8:04
